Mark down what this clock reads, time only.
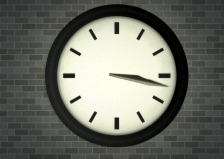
3:17
